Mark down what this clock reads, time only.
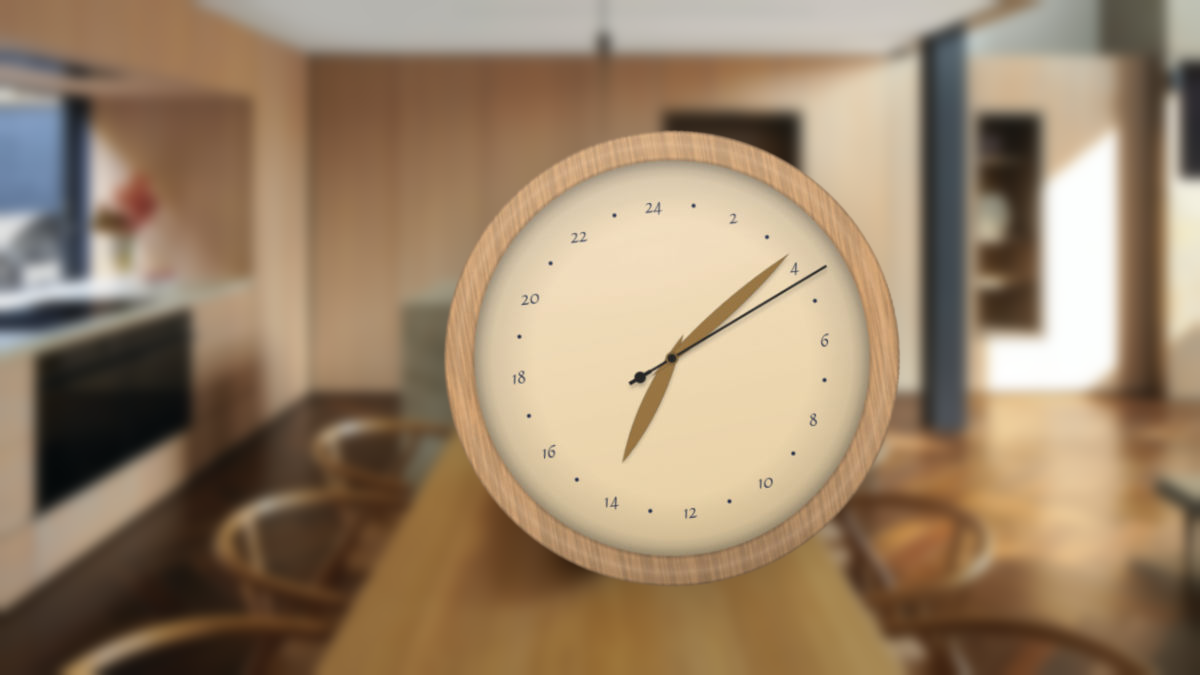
14:09:11
